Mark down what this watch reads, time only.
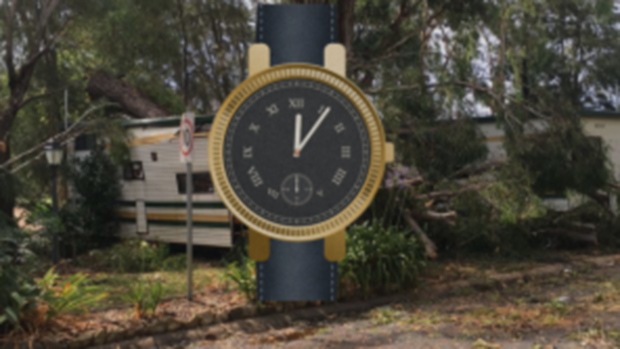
12:06
